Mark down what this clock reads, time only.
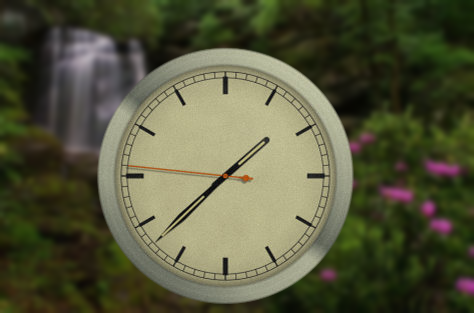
1:37:46
